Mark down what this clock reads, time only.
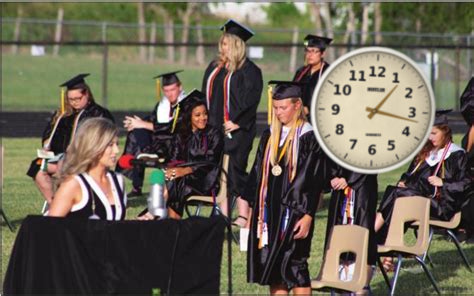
1:17
